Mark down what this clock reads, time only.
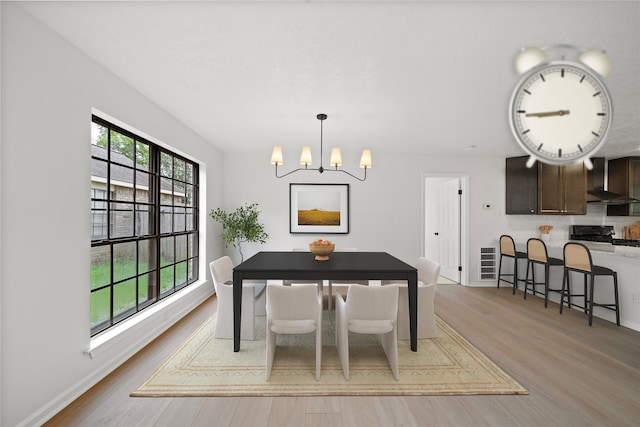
8:44
